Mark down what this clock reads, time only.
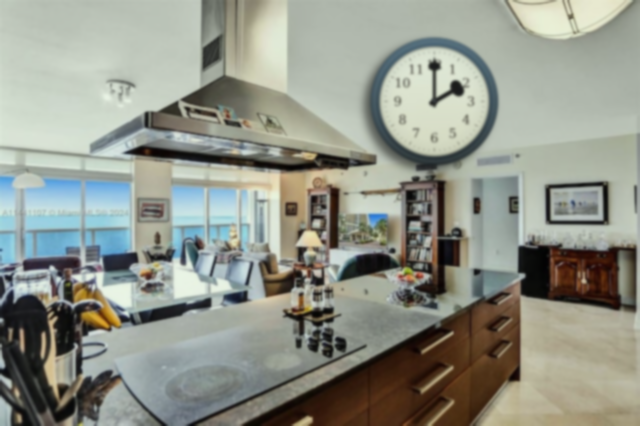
2:00
